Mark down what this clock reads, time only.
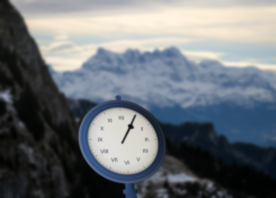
1:05
